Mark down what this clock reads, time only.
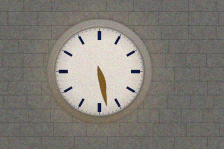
5:28
